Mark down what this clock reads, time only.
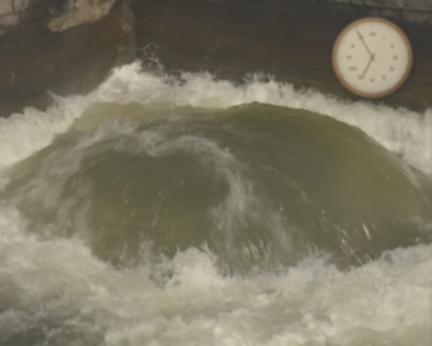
6:55
